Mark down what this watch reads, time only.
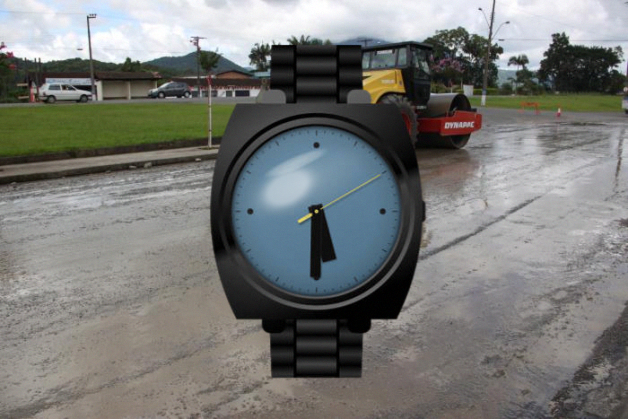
5:30:10
